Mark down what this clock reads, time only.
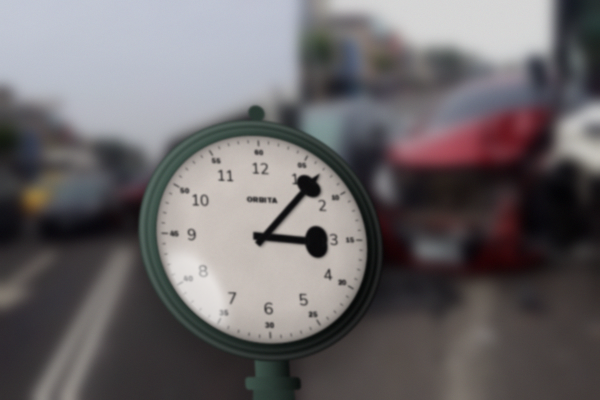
3:07
